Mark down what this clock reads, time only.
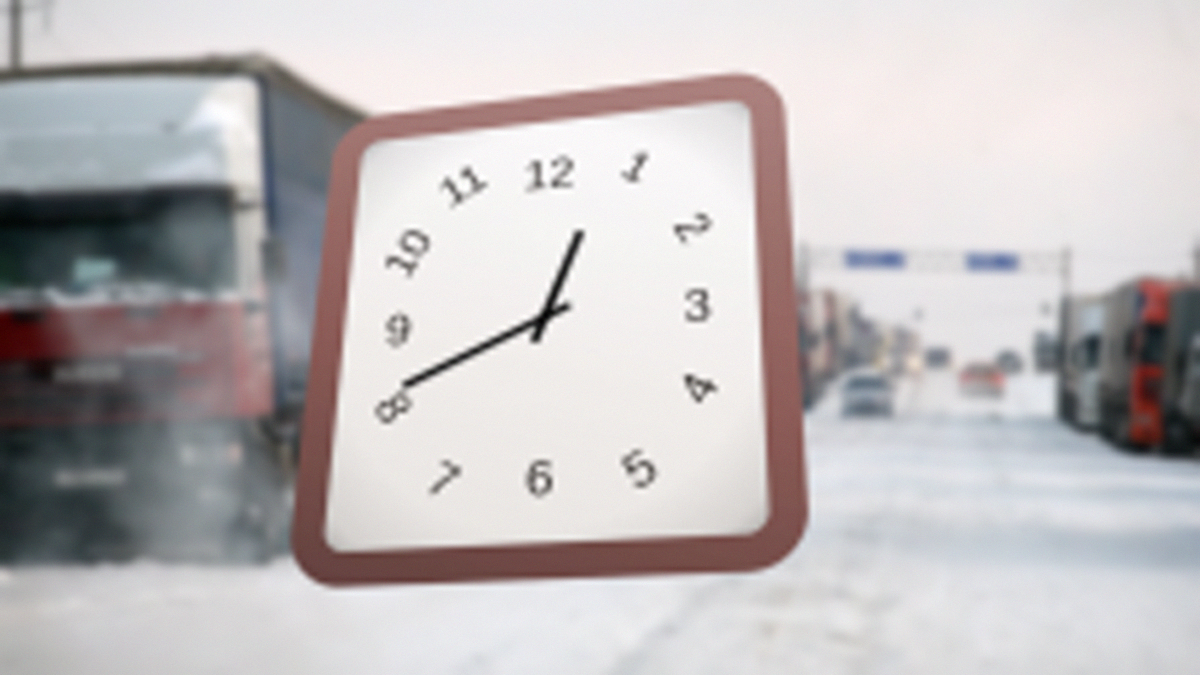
12:41
